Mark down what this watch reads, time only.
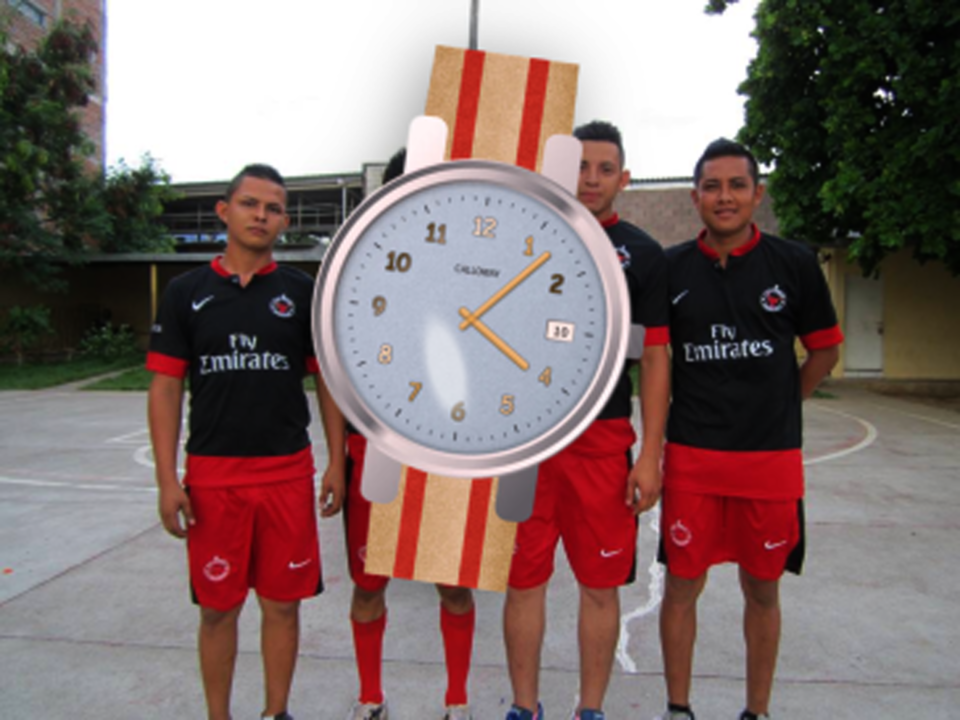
4:07
